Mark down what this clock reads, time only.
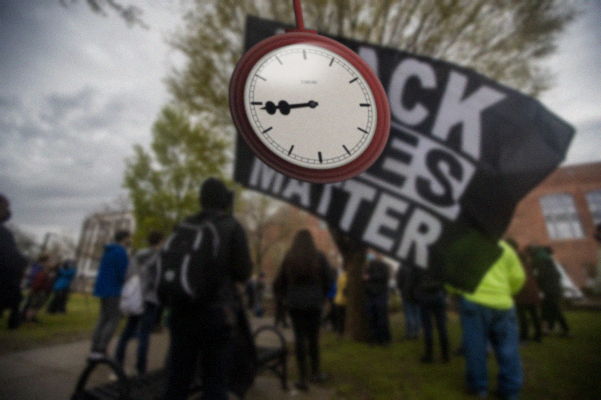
8:44
